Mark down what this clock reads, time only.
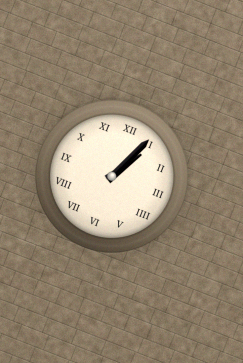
1:04
